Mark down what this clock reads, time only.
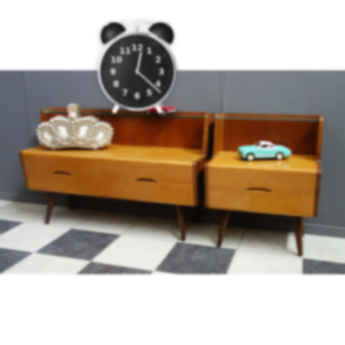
12:22
